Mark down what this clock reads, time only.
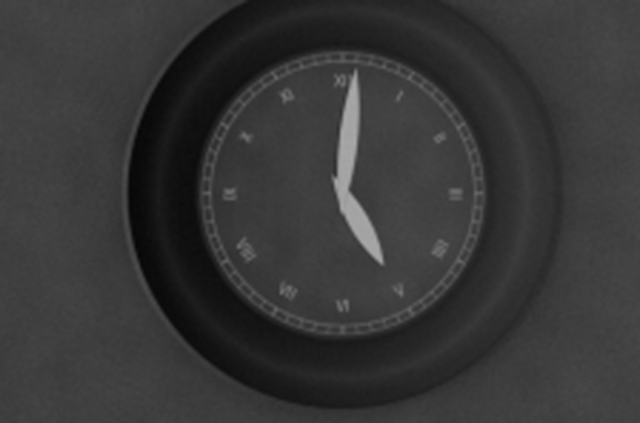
5:01
